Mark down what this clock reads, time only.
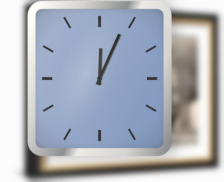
12:04
